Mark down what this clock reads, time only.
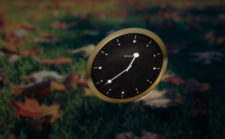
12:38
